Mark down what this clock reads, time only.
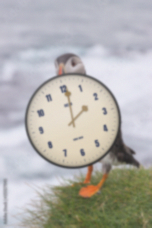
2:01
